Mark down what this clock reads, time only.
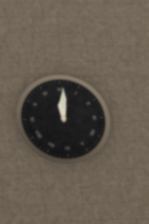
12:01
